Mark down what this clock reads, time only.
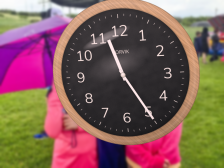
11:25
